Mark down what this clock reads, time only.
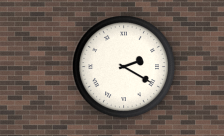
2:20
